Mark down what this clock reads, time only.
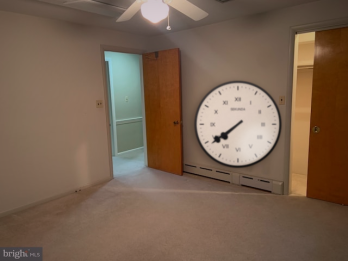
7:39
